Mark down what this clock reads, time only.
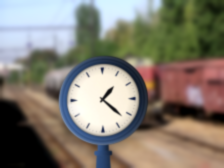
1:22
